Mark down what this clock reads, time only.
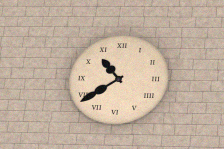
10:39
